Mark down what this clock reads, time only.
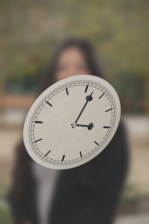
3:02
